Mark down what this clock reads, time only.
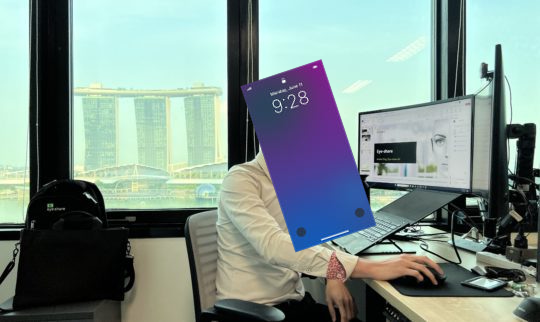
9:28
